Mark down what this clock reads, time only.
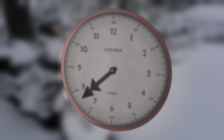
7:38
